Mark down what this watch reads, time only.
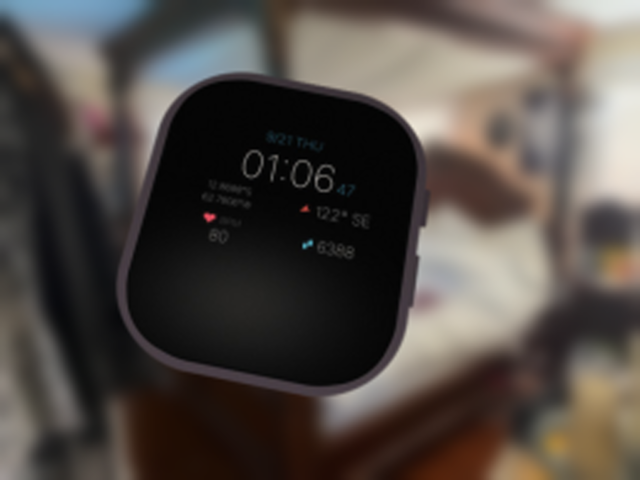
1:06
